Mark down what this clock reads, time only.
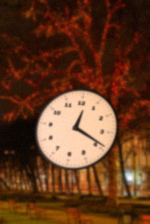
12:19
